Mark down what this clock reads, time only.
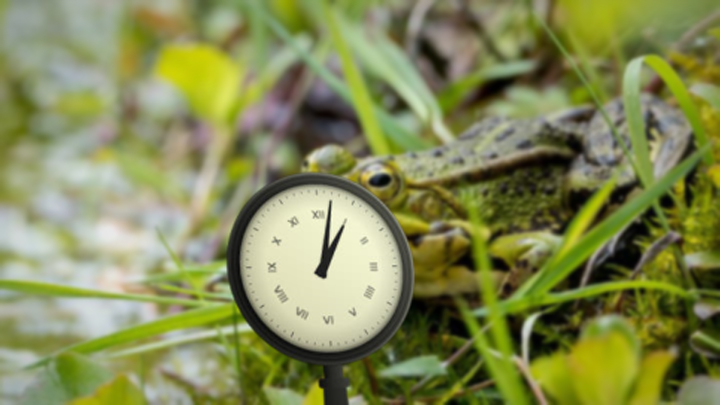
1:02
